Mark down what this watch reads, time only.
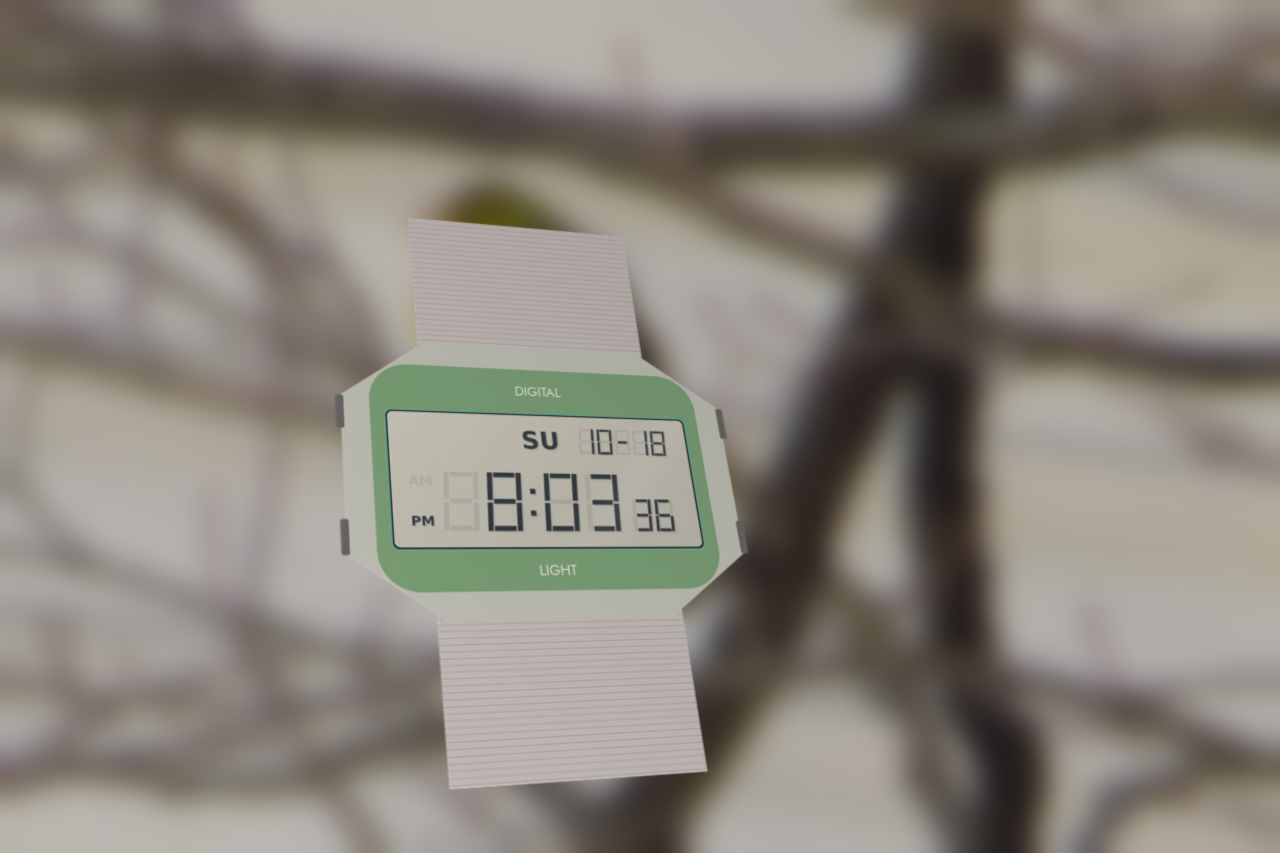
8:03:36
